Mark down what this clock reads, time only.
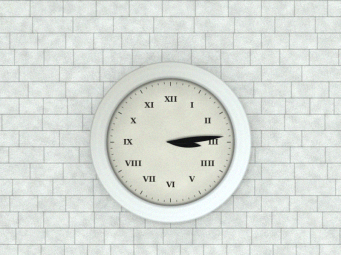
3:14
